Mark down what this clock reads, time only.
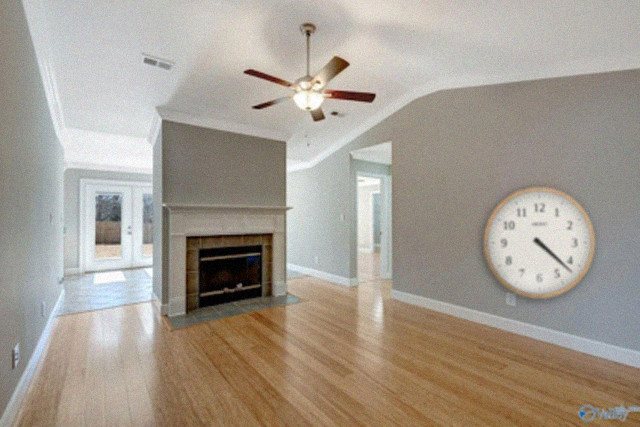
4:22
